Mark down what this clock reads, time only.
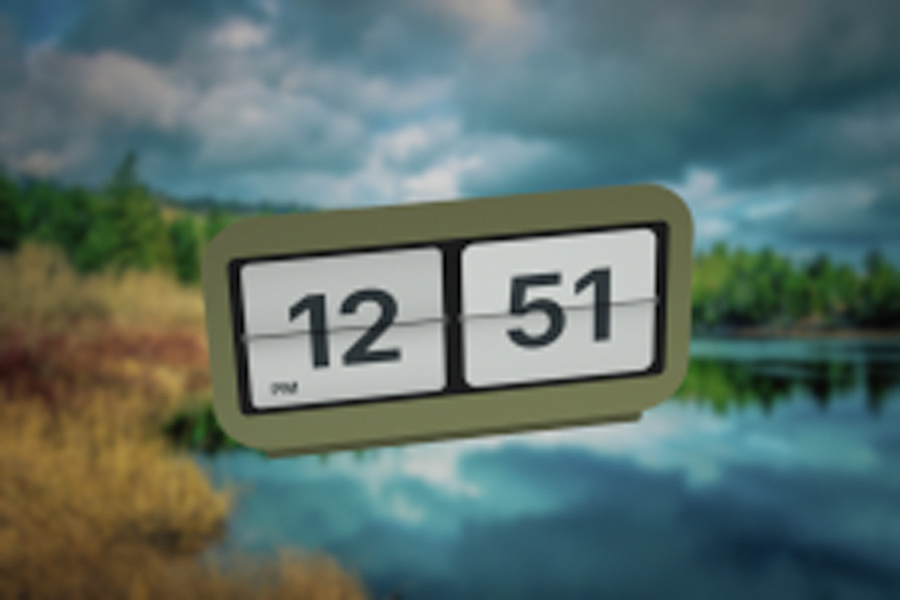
12:51
